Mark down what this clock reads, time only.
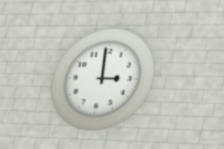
2:59
